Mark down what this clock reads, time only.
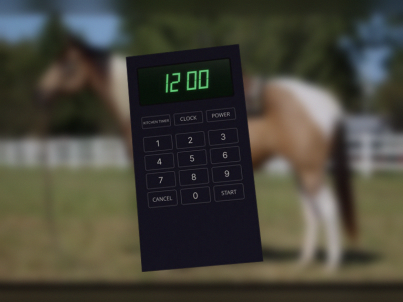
12:00
